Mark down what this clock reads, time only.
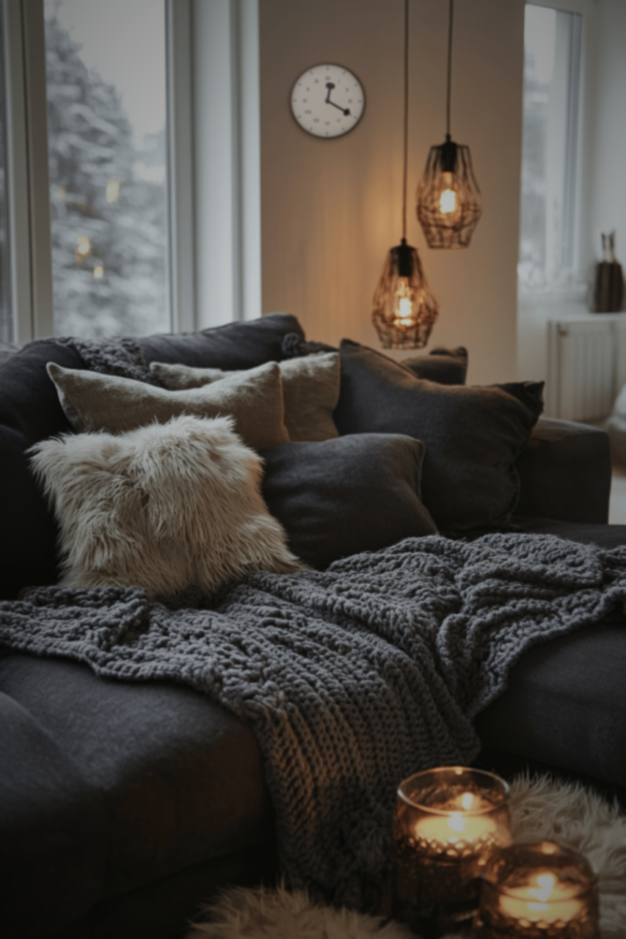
12:20
